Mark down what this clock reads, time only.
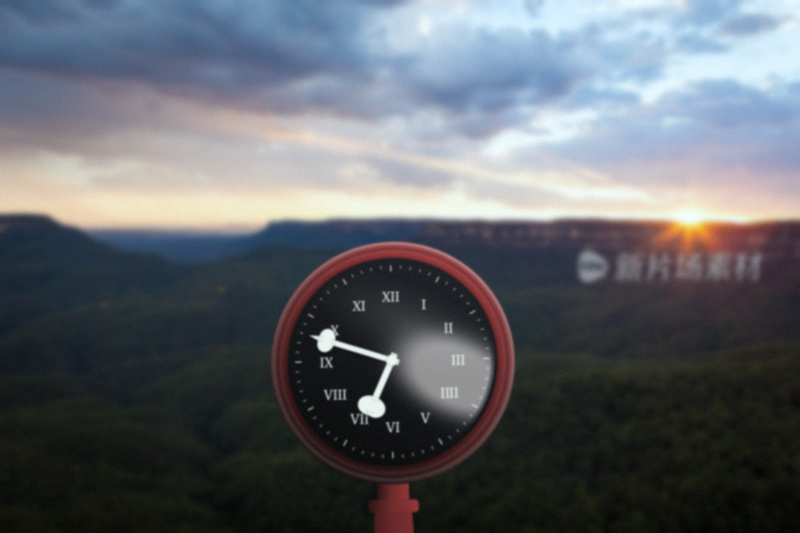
6:48
